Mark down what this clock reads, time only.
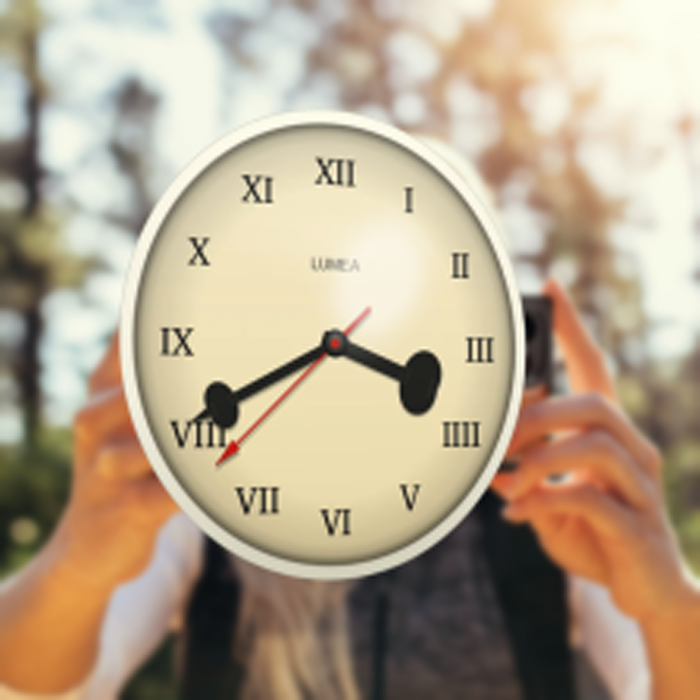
3:40:38
